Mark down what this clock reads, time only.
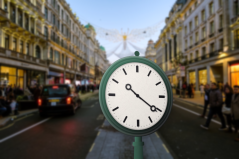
10:21
